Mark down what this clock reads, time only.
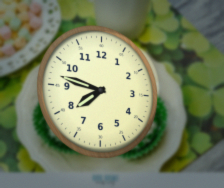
7:47
